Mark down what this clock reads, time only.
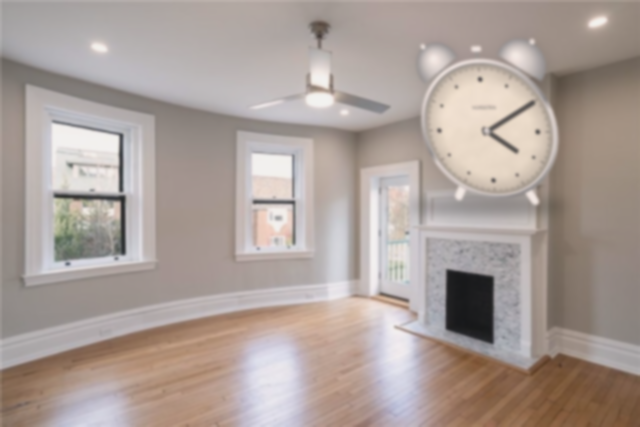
4:10
